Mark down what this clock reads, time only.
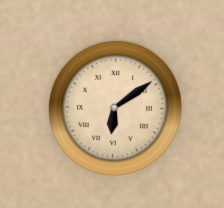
6:09
